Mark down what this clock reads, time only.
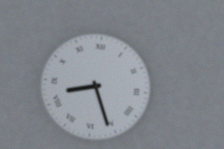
8:26
